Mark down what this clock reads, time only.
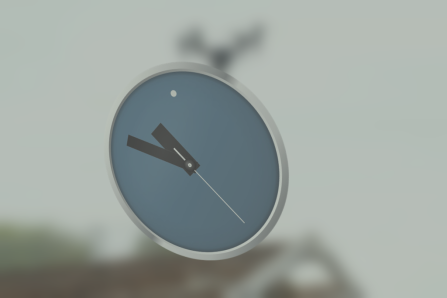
10:49:24
